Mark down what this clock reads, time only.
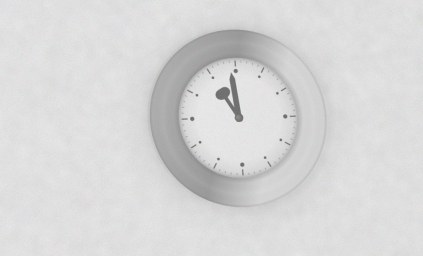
10:59
